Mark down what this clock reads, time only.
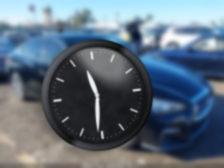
11:31
